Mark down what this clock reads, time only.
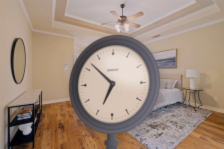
6:52
